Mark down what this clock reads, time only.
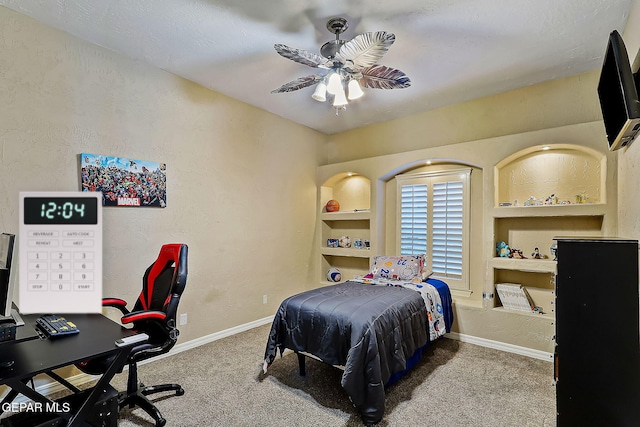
12:04
